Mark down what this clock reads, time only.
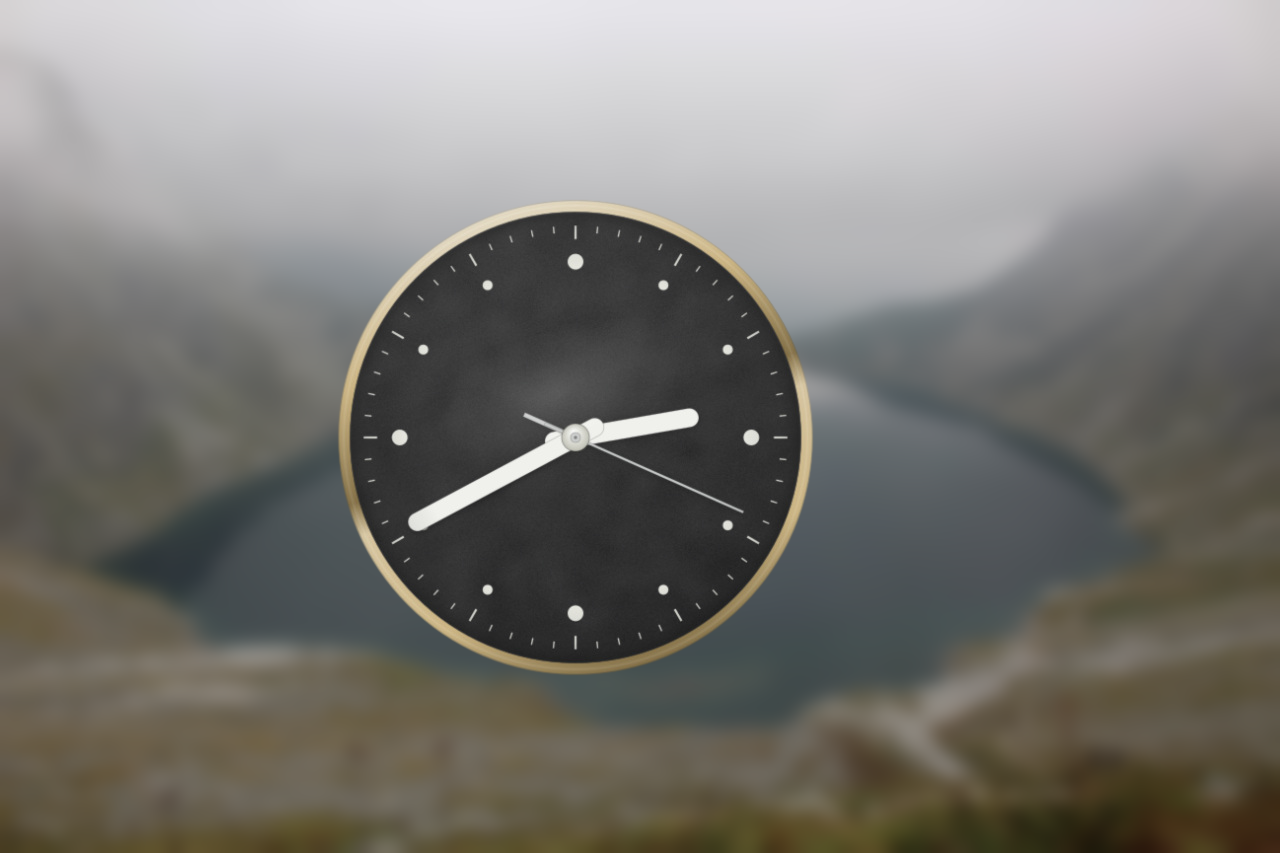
2:40:19
